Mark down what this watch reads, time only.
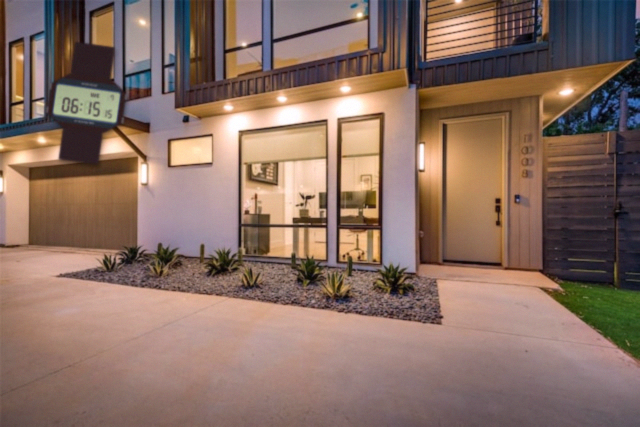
6:15
